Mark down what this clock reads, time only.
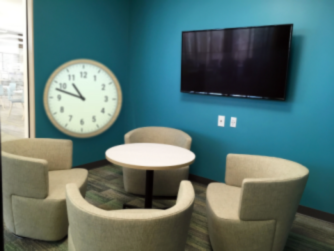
10:48
